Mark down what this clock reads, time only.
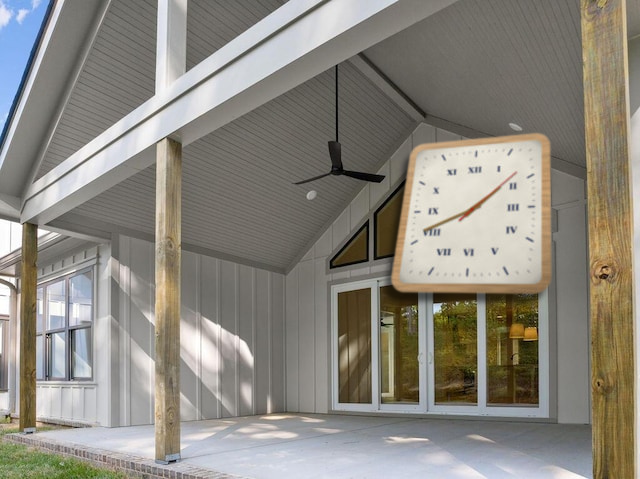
1:41:08
